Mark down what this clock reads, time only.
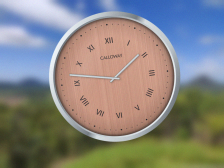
1:47
